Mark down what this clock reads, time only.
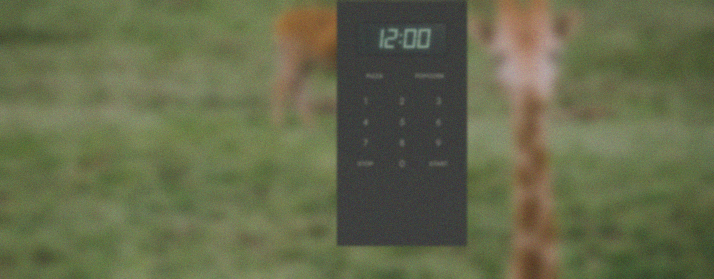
12:00
